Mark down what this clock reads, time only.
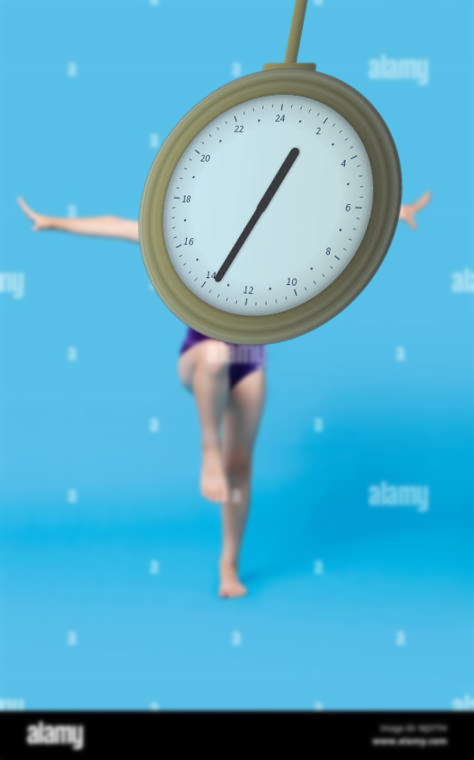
1:34
